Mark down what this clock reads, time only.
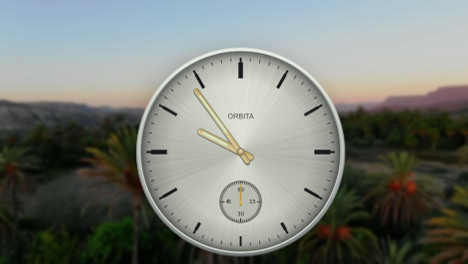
9:54
